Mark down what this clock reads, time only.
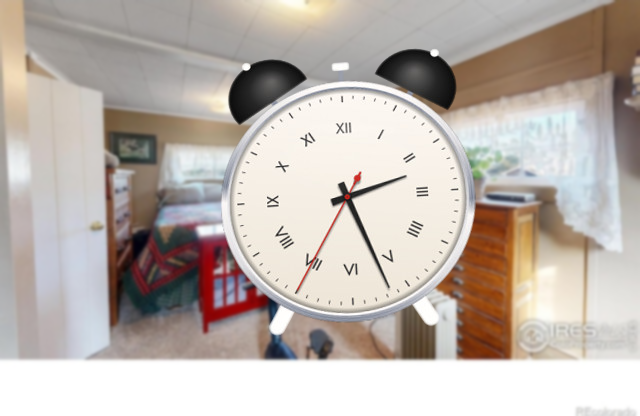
2:26:35
